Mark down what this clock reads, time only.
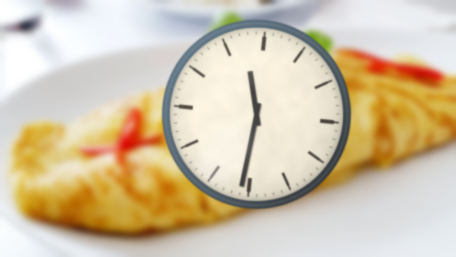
11:31
